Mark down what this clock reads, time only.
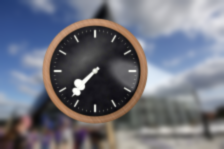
7:37
